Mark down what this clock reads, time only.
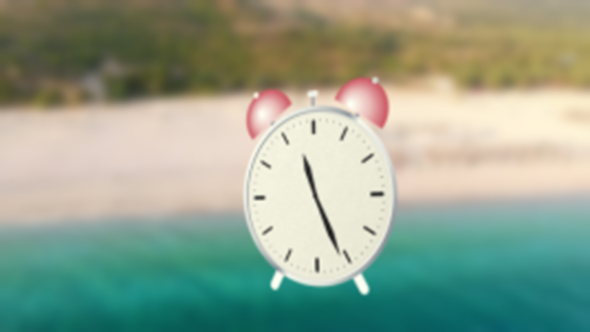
11:26
